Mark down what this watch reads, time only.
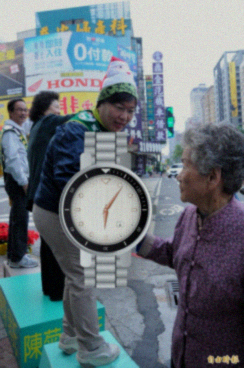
6:06
